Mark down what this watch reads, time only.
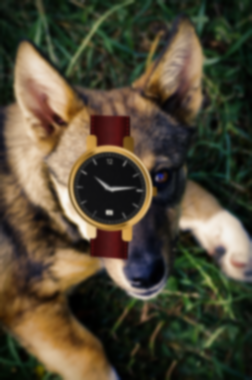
10:14
